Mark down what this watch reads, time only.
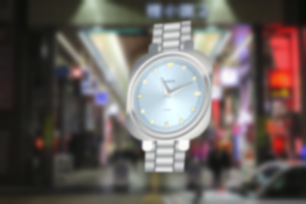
11:11
